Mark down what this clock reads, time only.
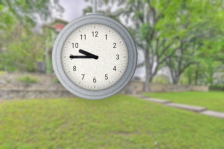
9:45
